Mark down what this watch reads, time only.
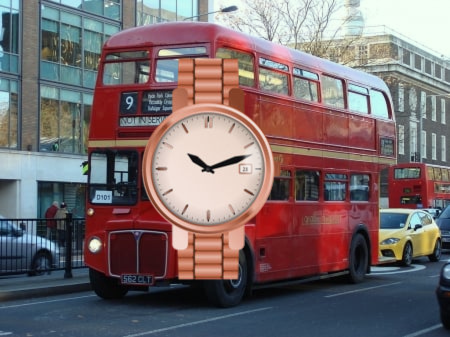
10:12
